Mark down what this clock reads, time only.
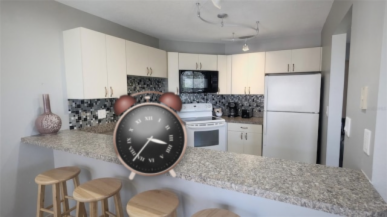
3:37
